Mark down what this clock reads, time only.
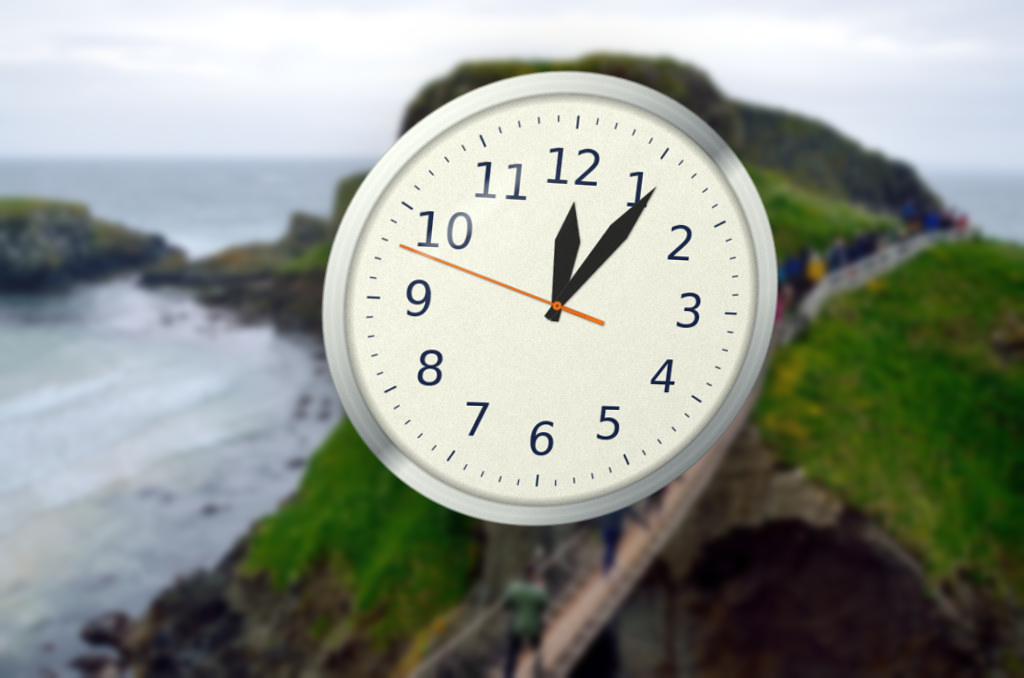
12:05:48
